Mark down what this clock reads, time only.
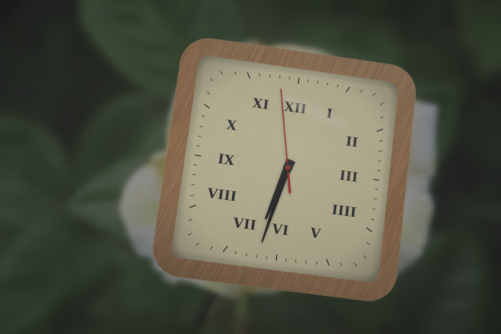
6:31:58
